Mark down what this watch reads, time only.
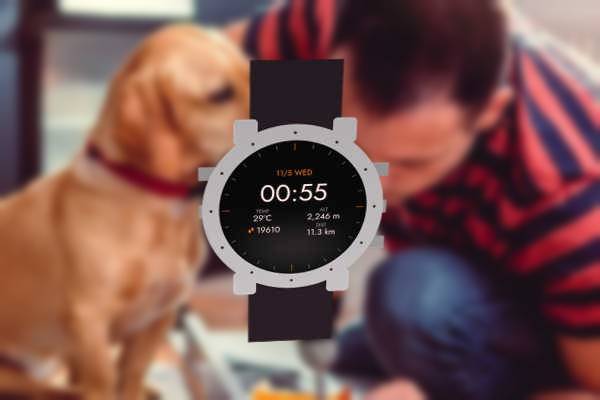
0:55
